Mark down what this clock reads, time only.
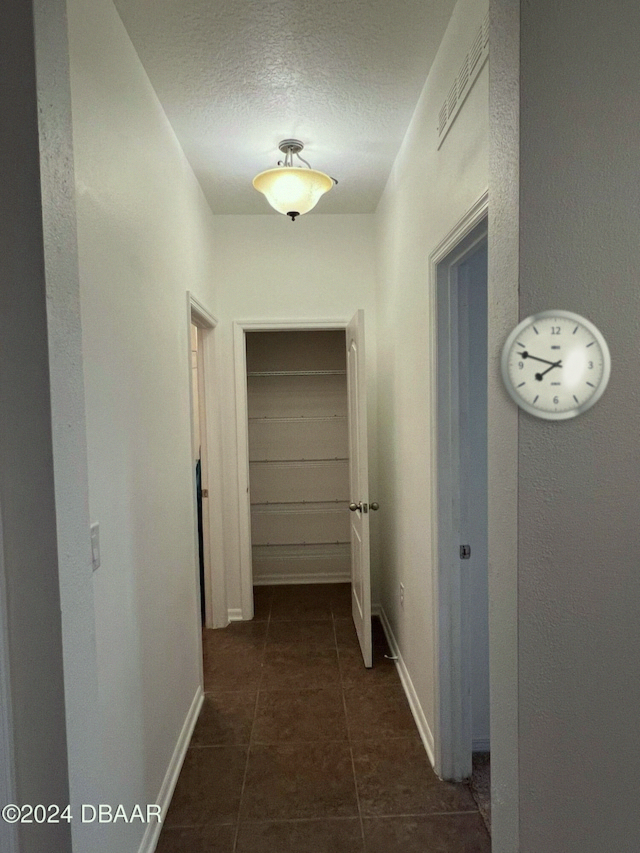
7:48
